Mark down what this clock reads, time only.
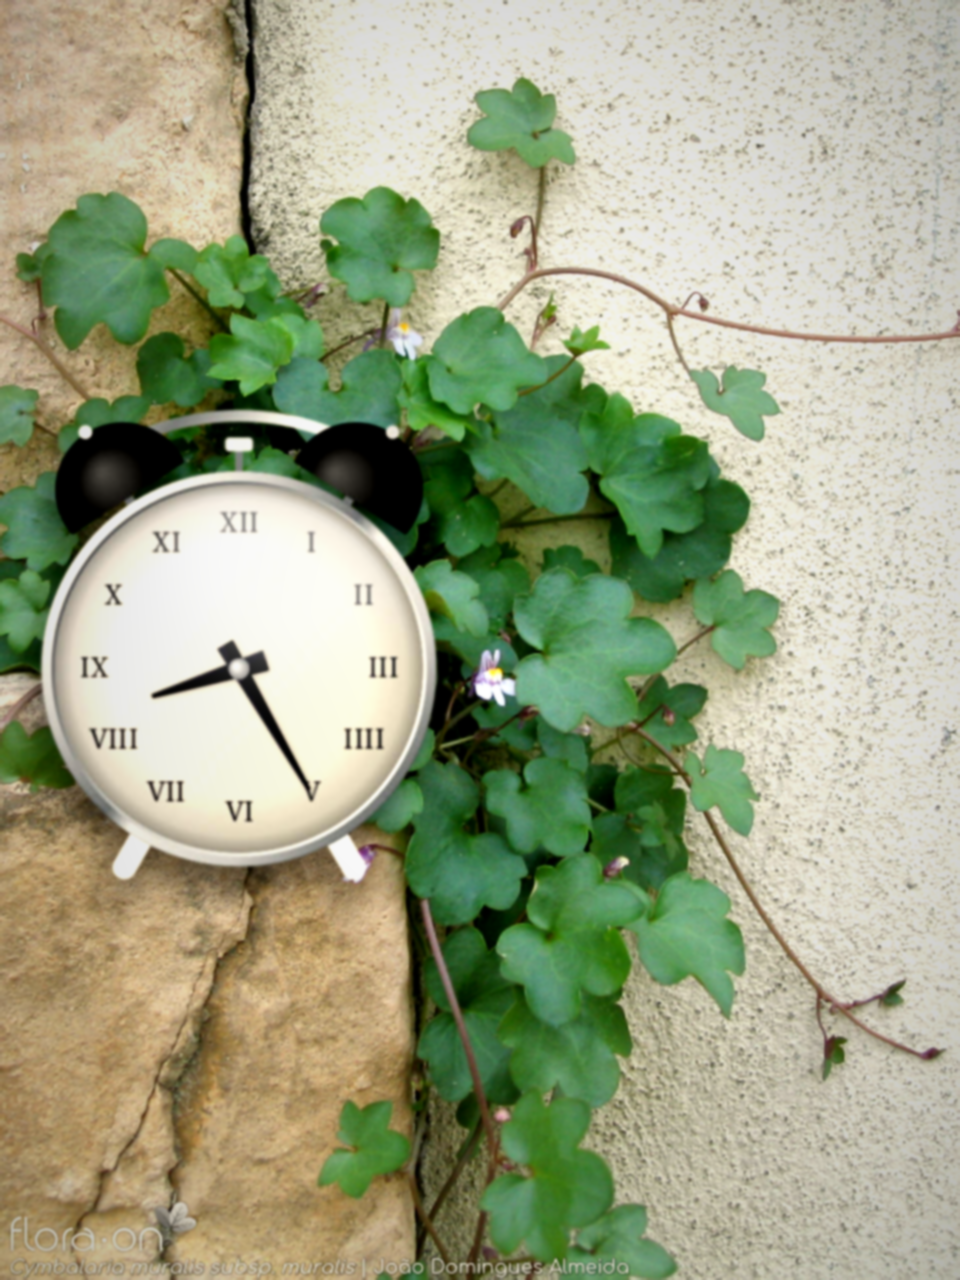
8:25
